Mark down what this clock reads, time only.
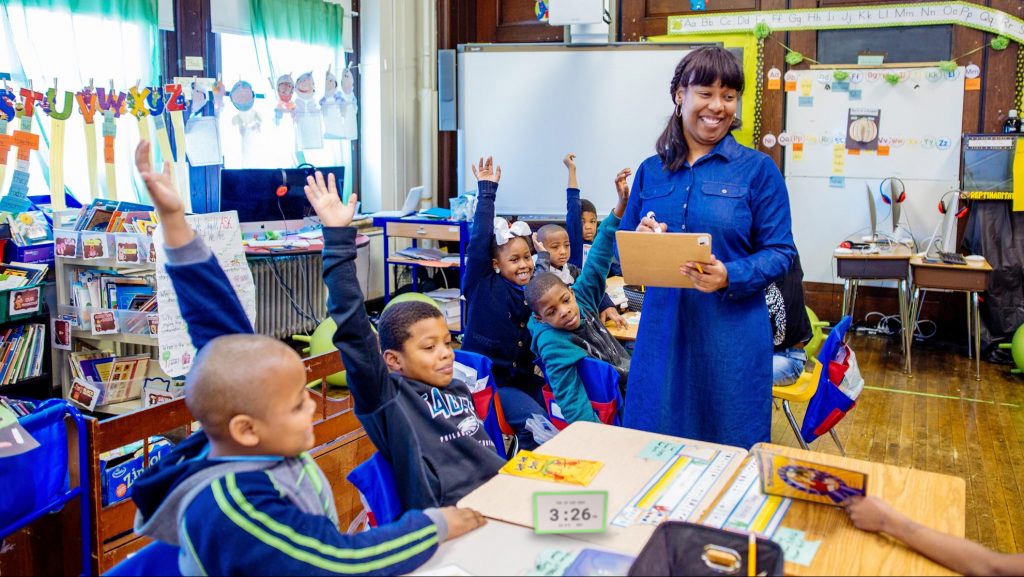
3:26
